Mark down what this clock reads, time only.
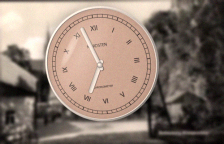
6:57
